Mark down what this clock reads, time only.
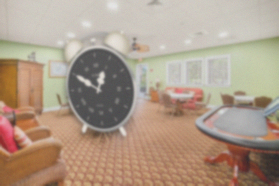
12:50
